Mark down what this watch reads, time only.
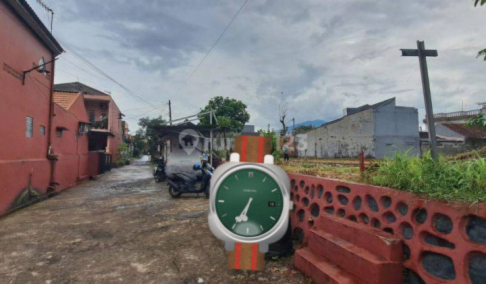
6:35
